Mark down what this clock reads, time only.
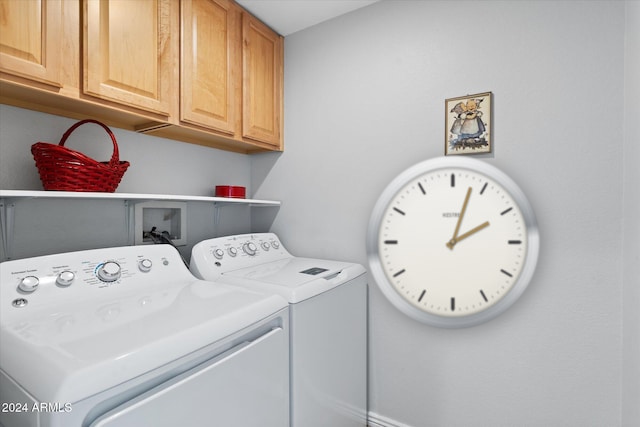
2:03
